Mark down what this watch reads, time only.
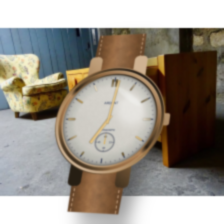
7:01
